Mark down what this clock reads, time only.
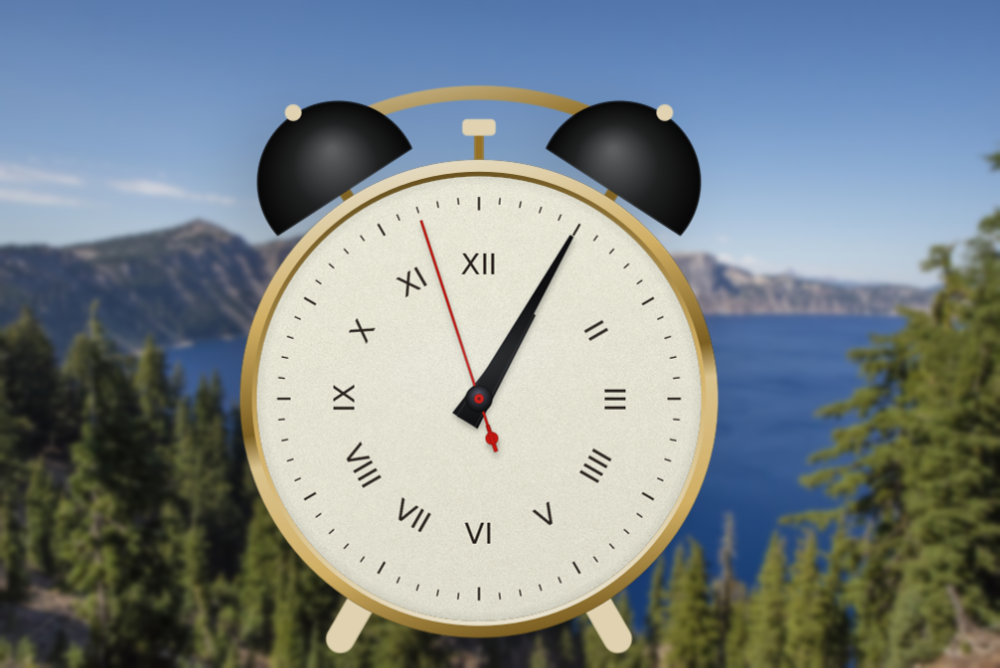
1:04:57
